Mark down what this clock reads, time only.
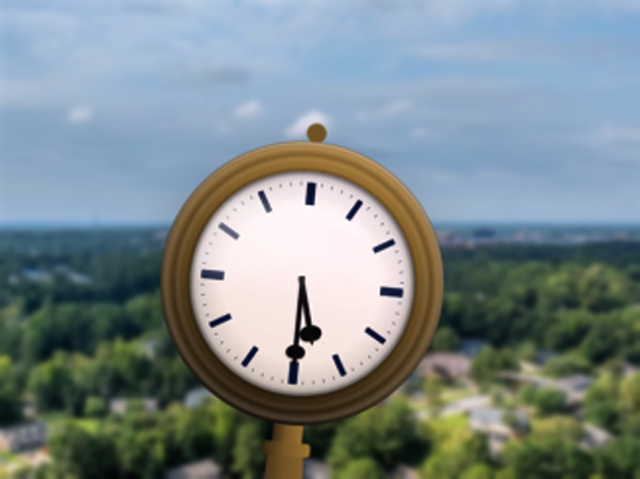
5:30
